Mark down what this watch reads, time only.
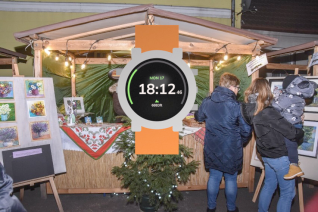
18:12
